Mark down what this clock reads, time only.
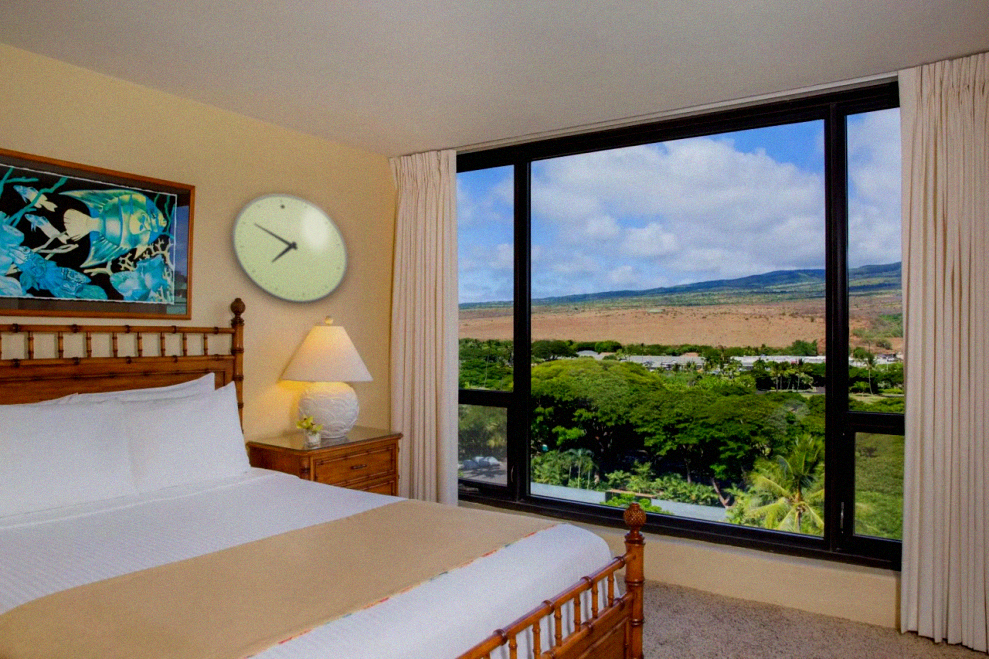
7:51
